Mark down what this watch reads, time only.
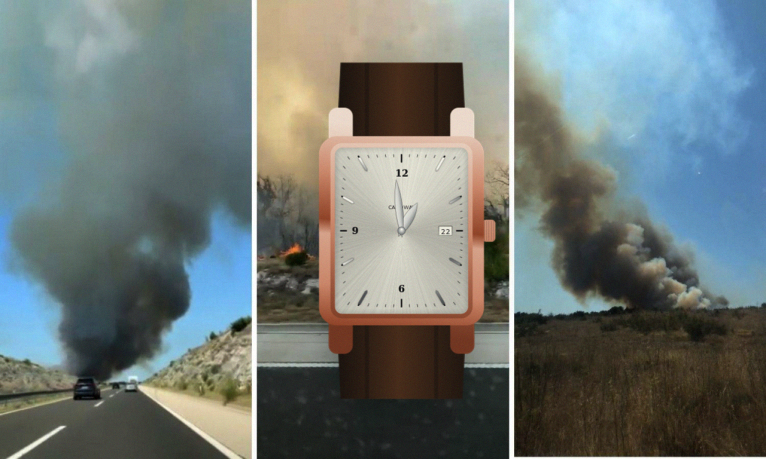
12:59
